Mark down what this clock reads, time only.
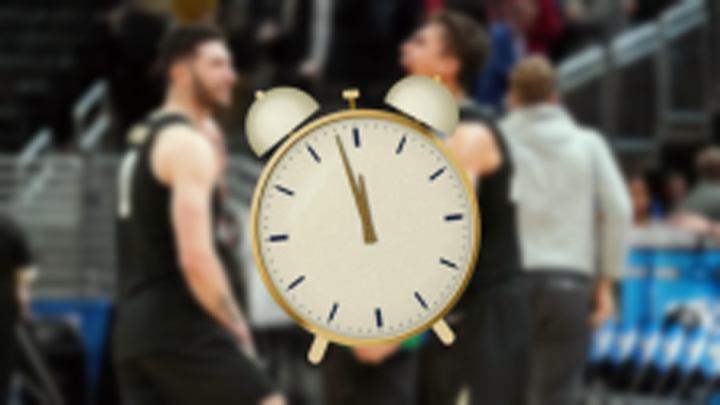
11:58
